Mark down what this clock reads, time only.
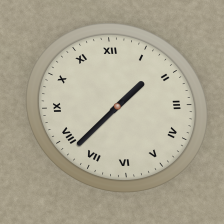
1:38
